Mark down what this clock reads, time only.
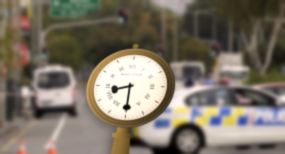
8:30
